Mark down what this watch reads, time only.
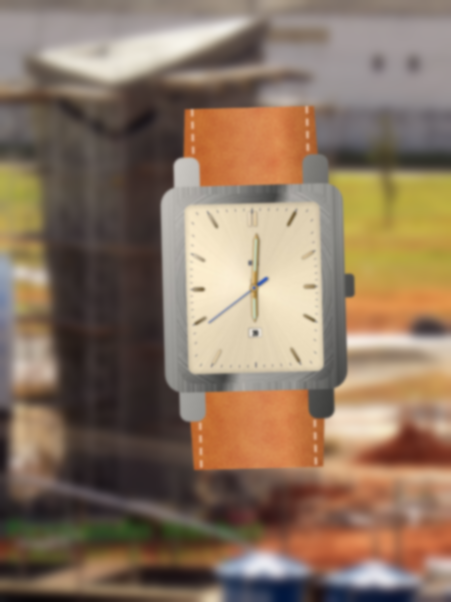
6:00:39
